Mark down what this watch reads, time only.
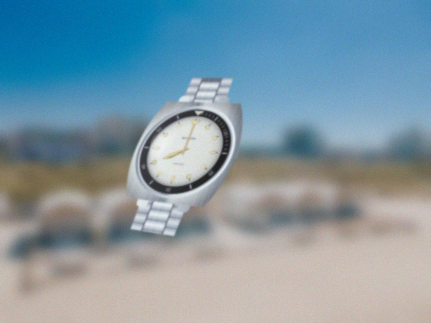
8:00
